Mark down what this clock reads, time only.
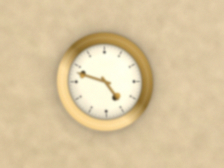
4:48
